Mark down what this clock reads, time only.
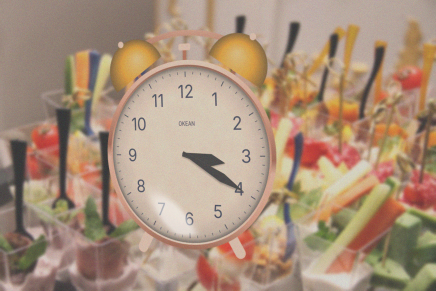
3:20
